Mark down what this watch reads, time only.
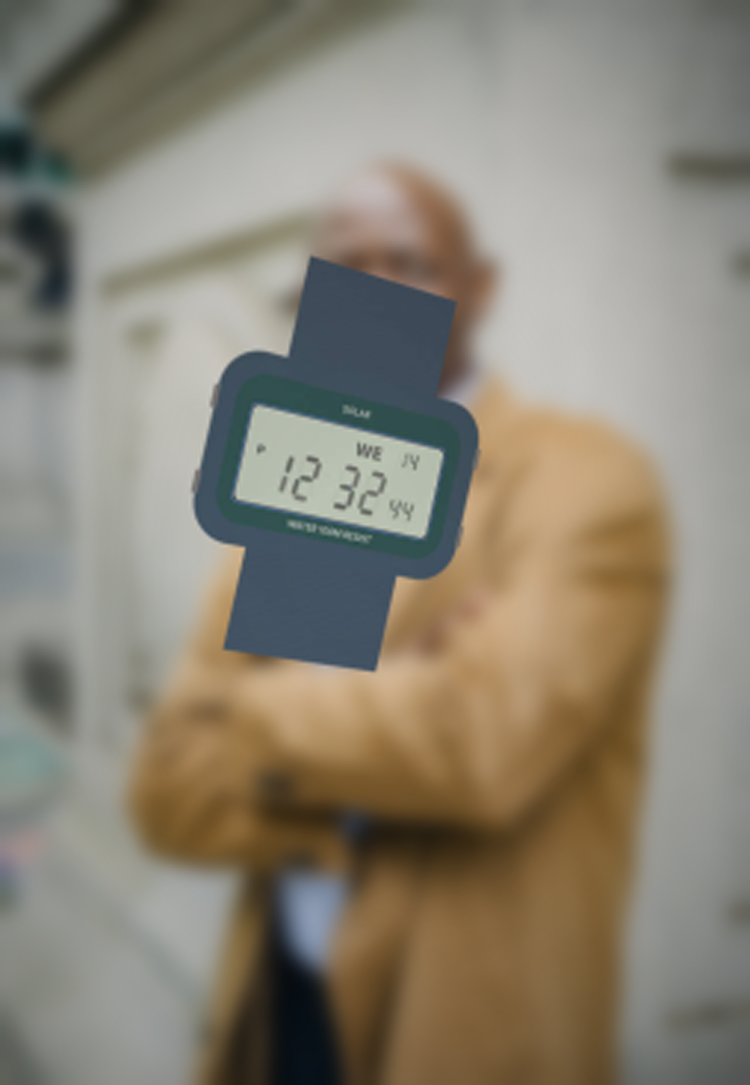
12:32:44
